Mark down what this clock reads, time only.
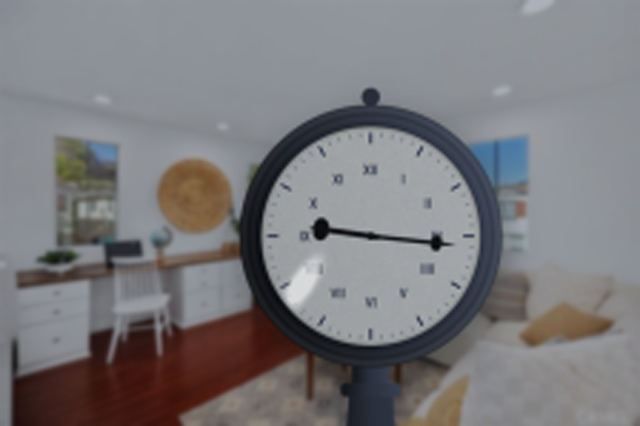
9:16
